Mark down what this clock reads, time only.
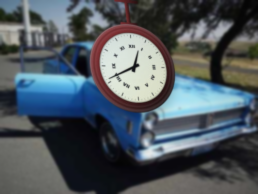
12:41
